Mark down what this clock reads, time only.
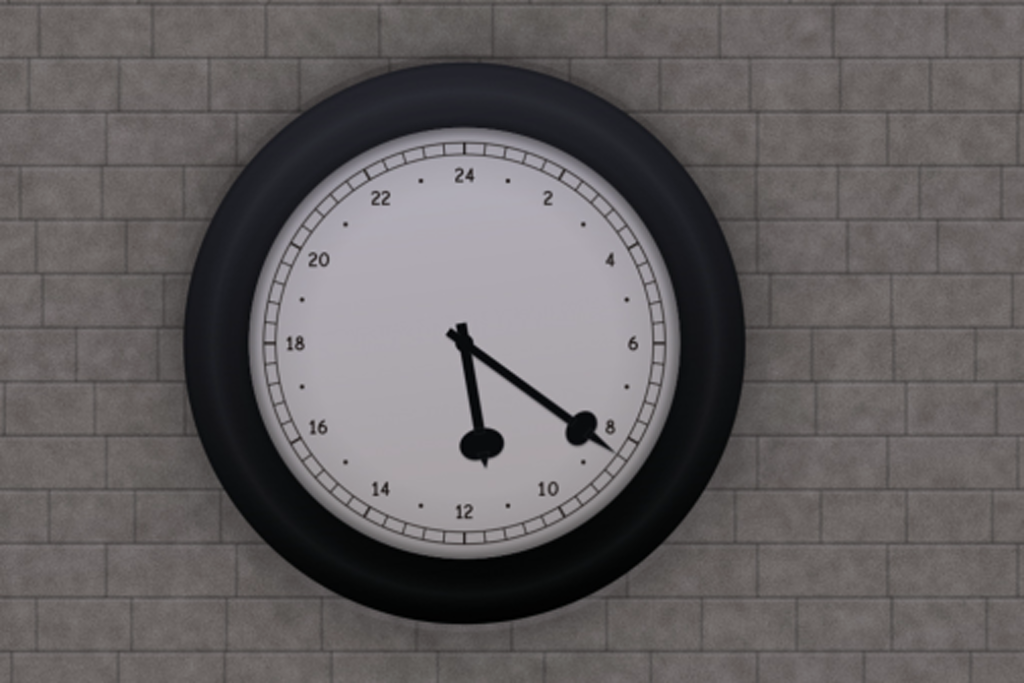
11:21
